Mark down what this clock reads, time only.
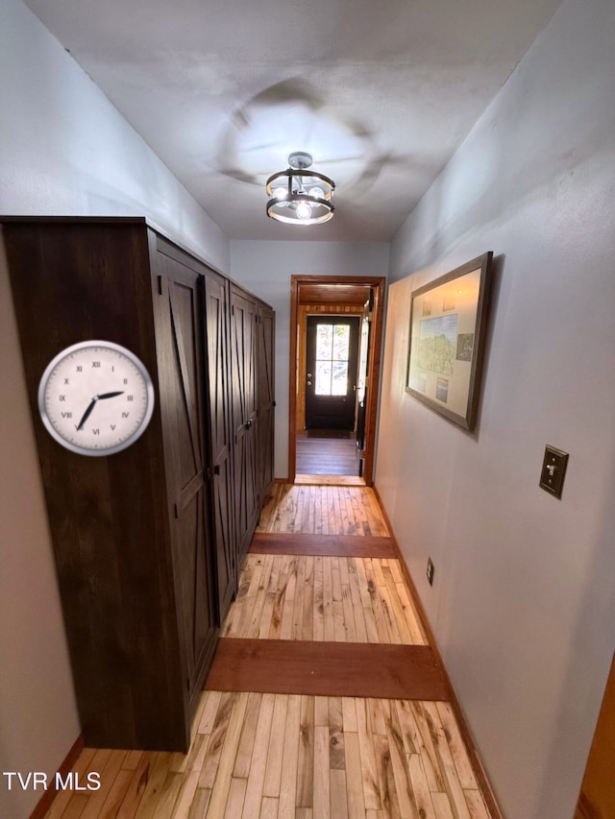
2:35
